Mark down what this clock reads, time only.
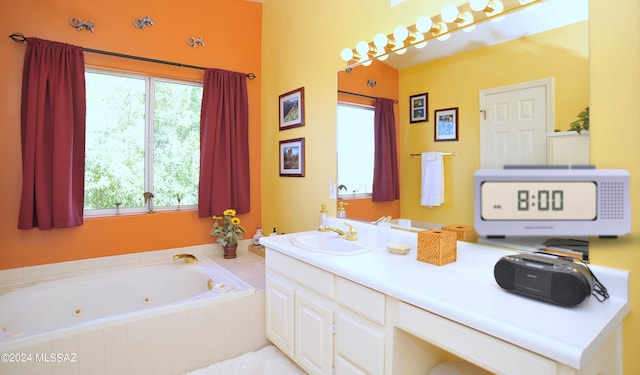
8:00
